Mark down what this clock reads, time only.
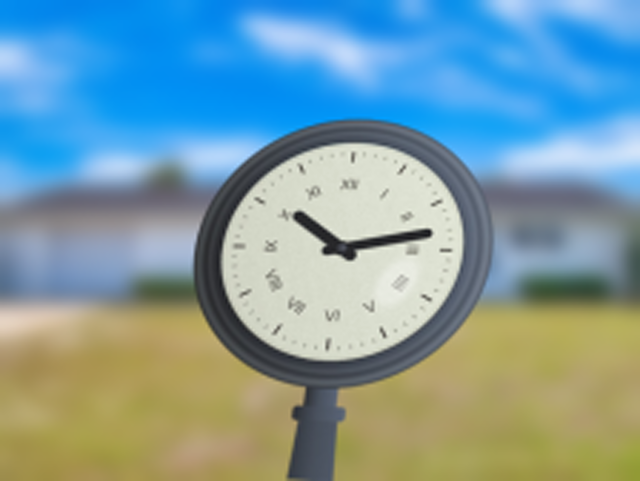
10:13
